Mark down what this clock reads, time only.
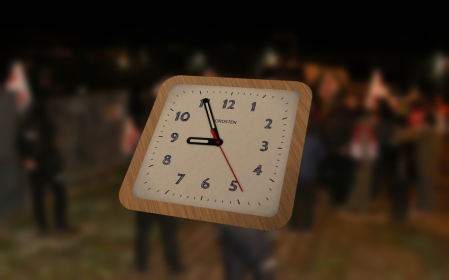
8:55:24
